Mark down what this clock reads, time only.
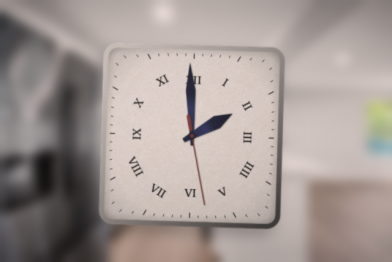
1:59:28
